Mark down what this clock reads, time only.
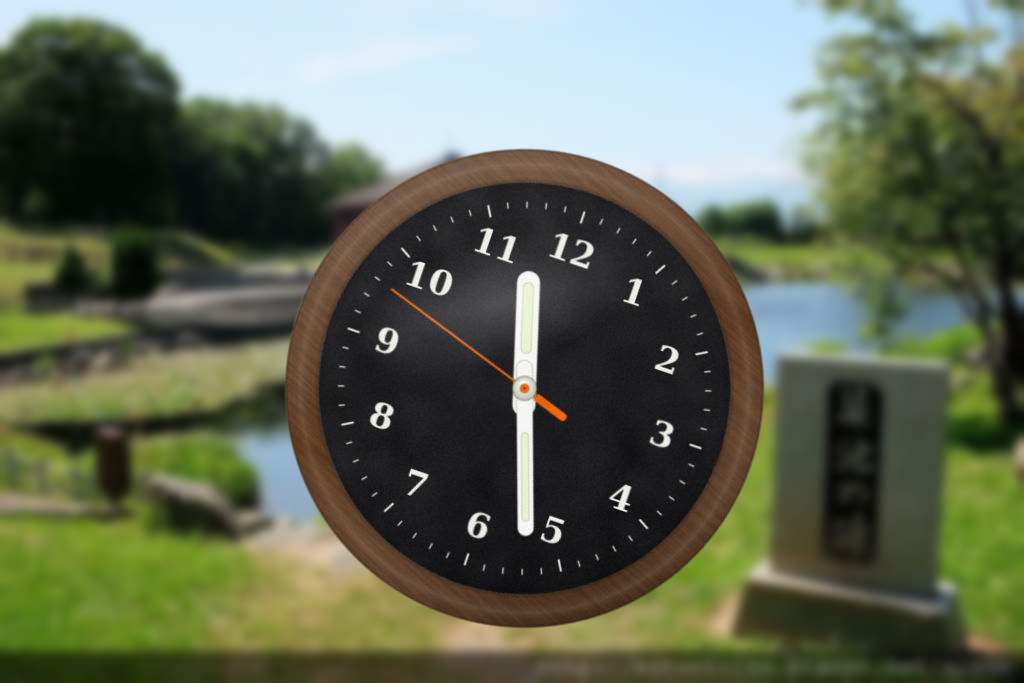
11:26:48
